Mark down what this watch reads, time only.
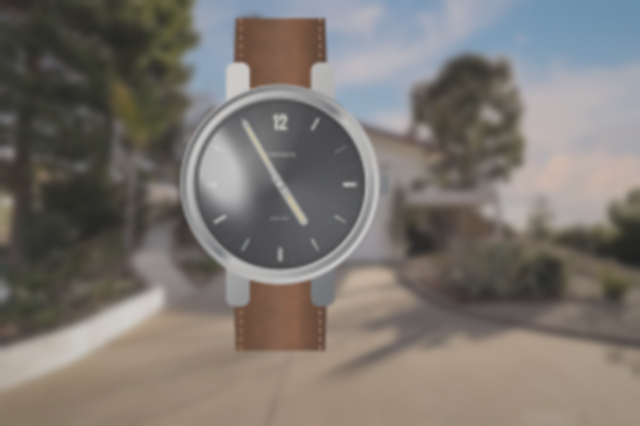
4:55
